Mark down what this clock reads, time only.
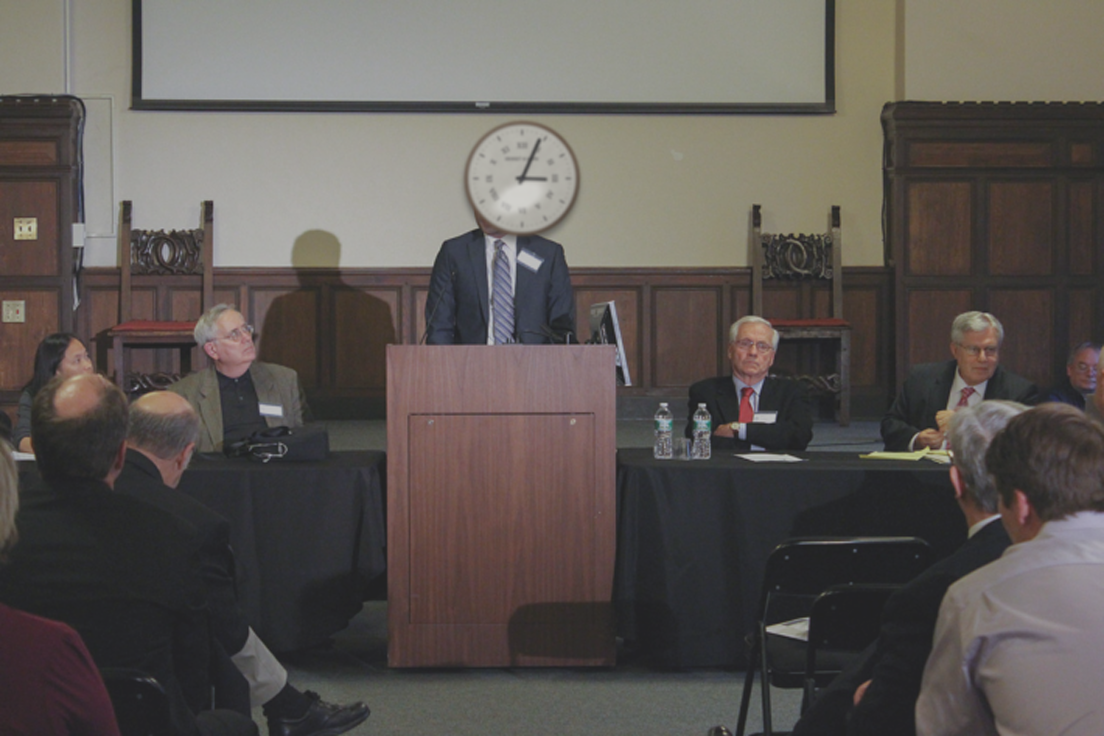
3:04
